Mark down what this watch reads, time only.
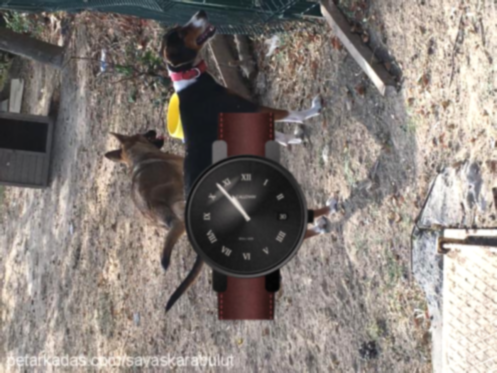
10:53
